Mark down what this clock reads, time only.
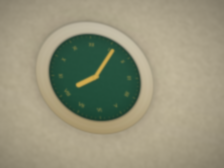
8:06
